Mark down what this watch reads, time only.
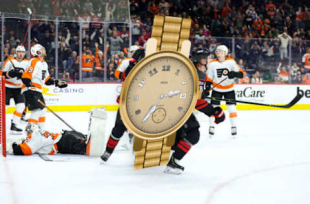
2:36
